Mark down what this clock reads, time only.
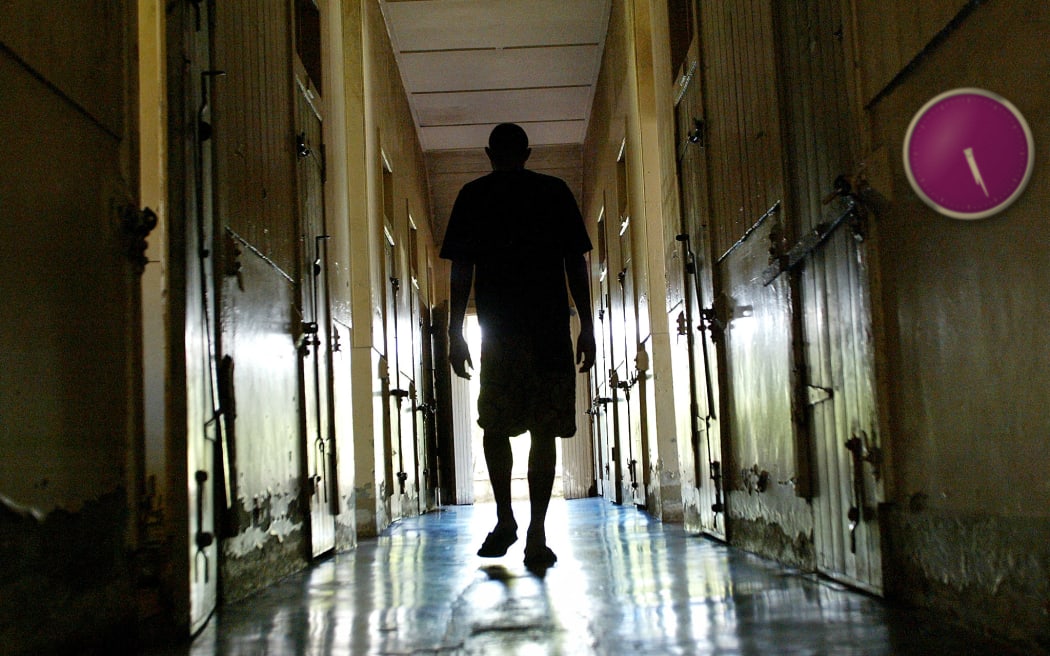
5:26
